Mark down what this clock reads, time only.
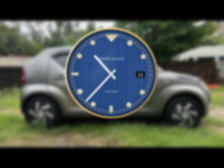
10:37
